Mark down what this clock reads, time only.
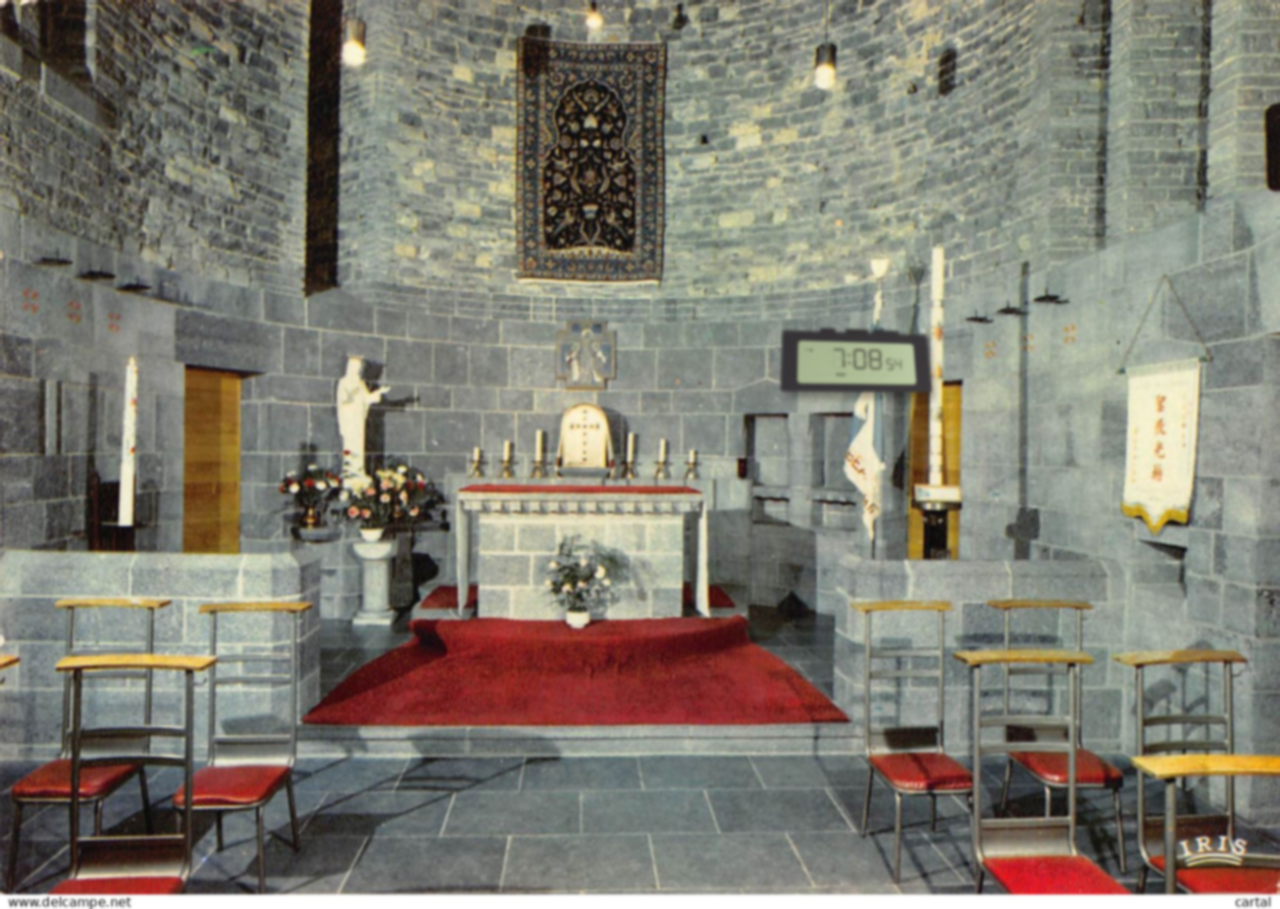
7:08
